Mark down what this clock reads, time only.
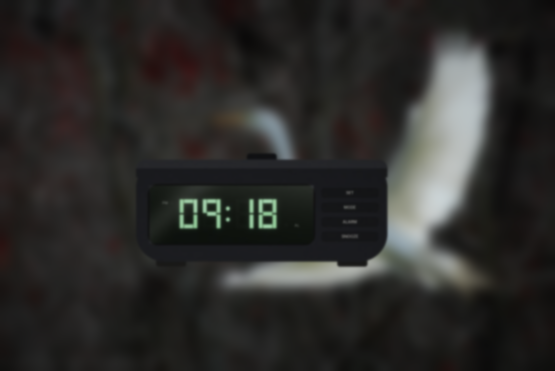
9:18
